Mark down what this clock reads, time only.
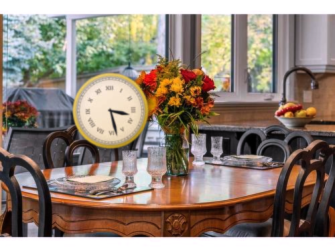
3:28
